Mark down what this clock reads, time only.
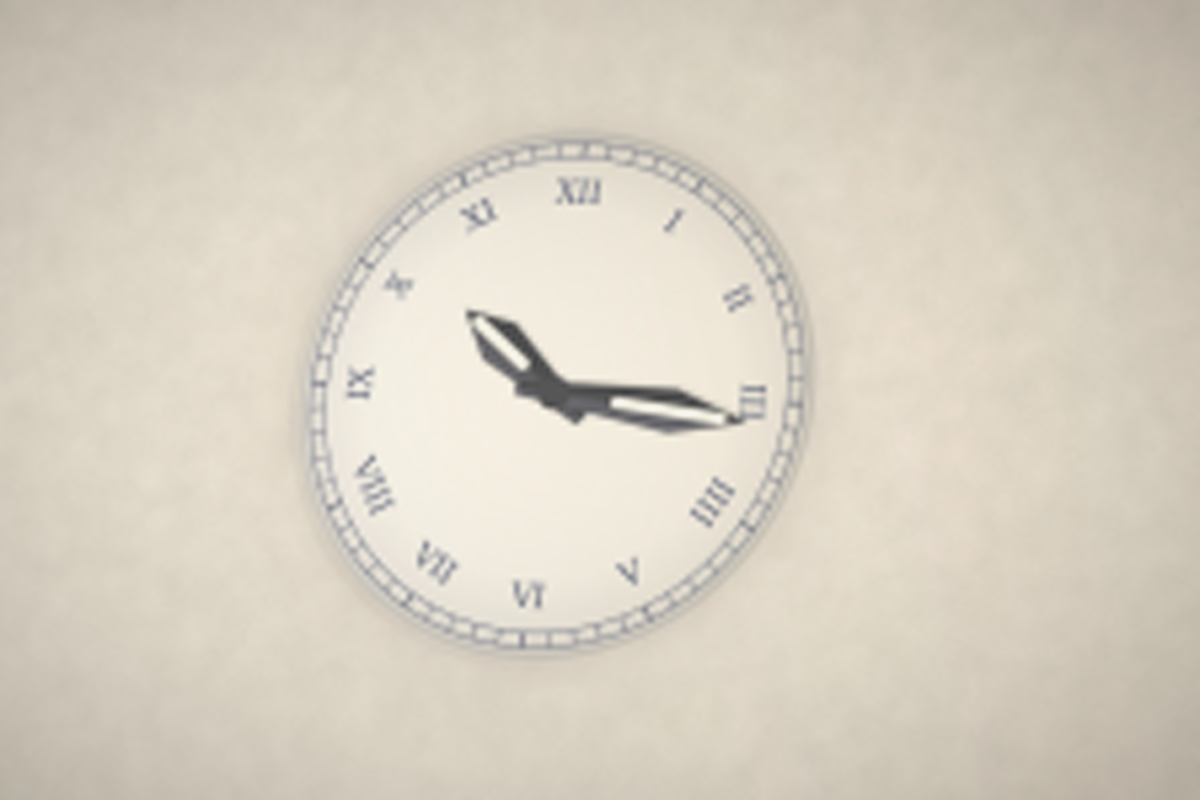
10:16
